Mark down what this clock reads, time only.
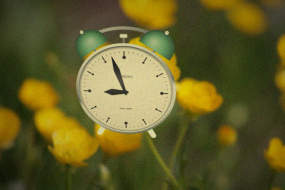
8:57
